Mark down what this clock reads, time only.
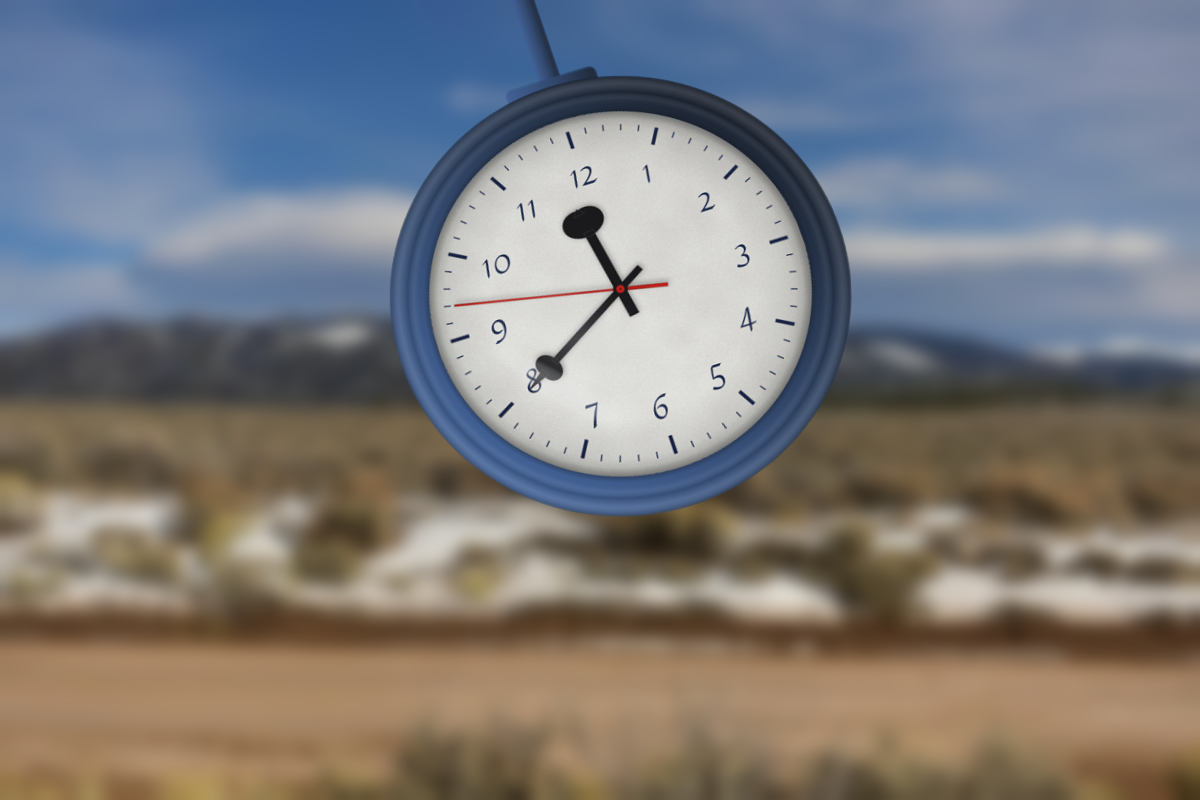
11:39:47
